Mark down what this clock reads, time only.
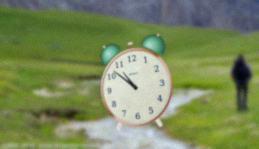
10:52
